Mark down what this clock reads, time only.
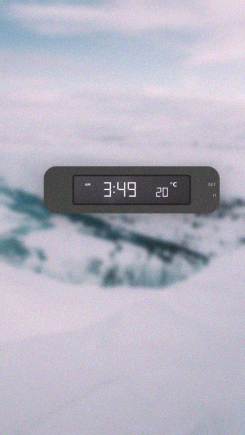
3:49
